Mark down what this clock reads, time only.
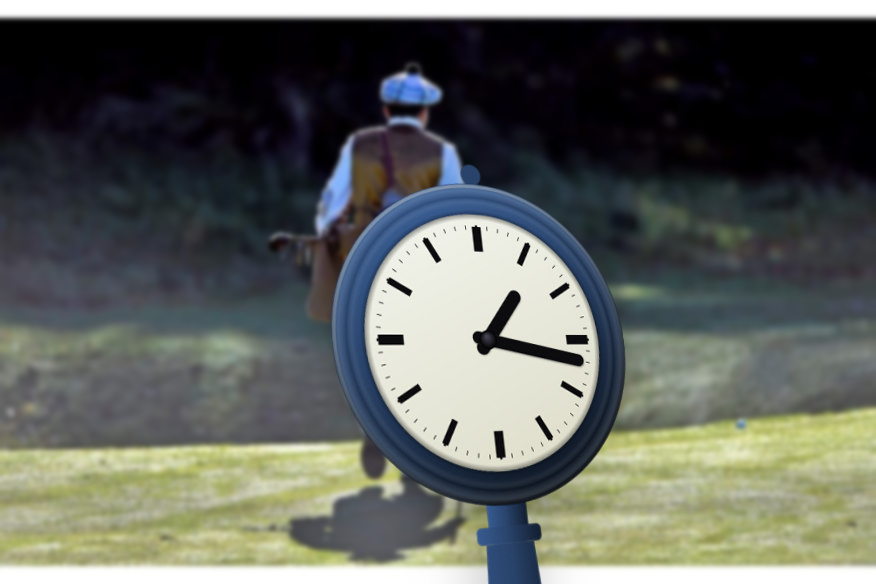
1:17
